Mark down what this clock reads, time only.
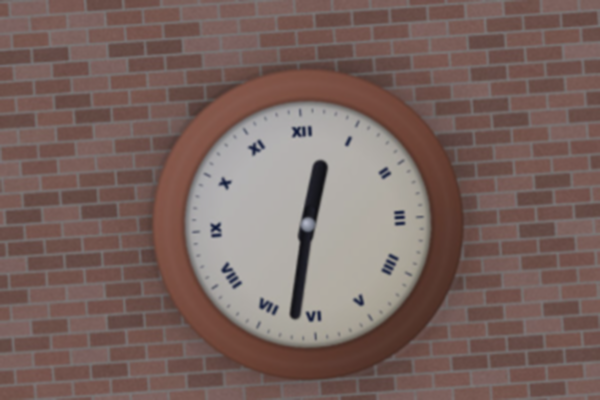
12:32
